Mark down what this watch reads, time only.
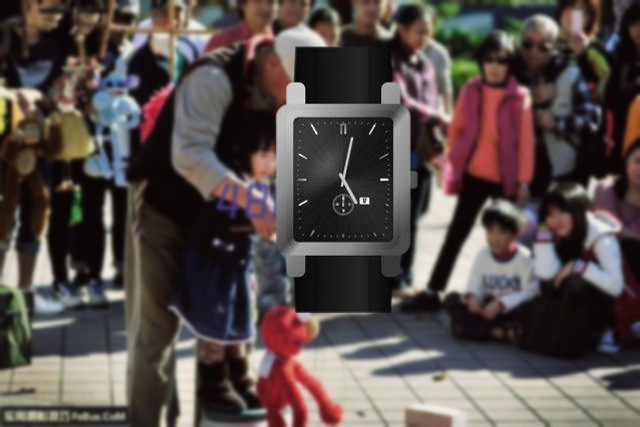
5:02
